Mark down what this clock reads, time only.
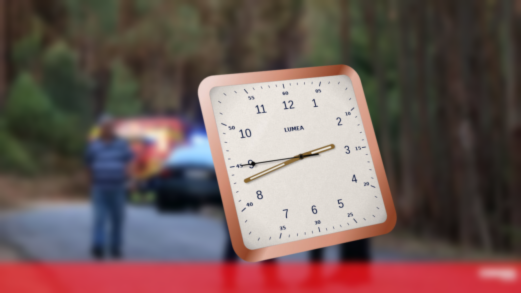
2:42:45
